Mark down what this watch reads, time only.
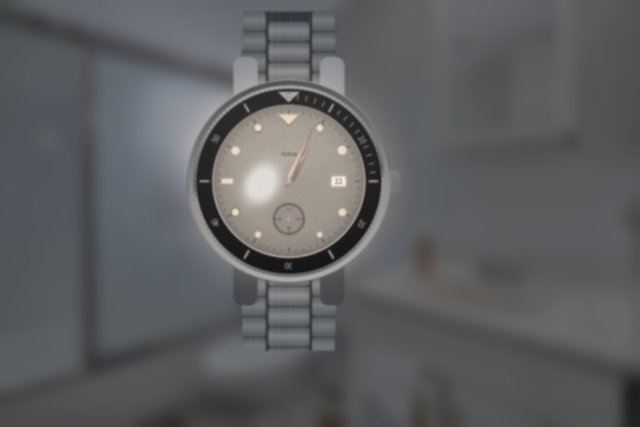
1:04
